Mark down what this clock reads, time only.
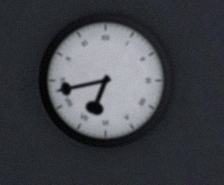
6:43
